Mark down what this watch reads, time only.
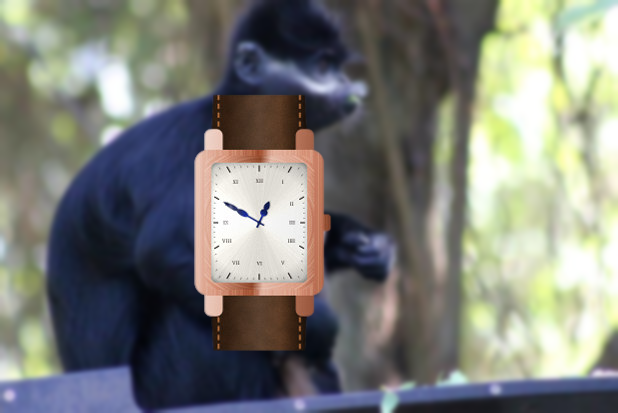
12:50
